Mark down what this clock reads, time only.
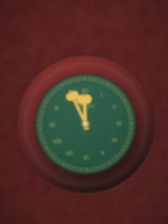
11:56
